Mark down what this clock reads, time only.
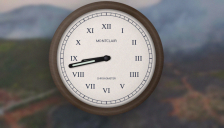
8:43
